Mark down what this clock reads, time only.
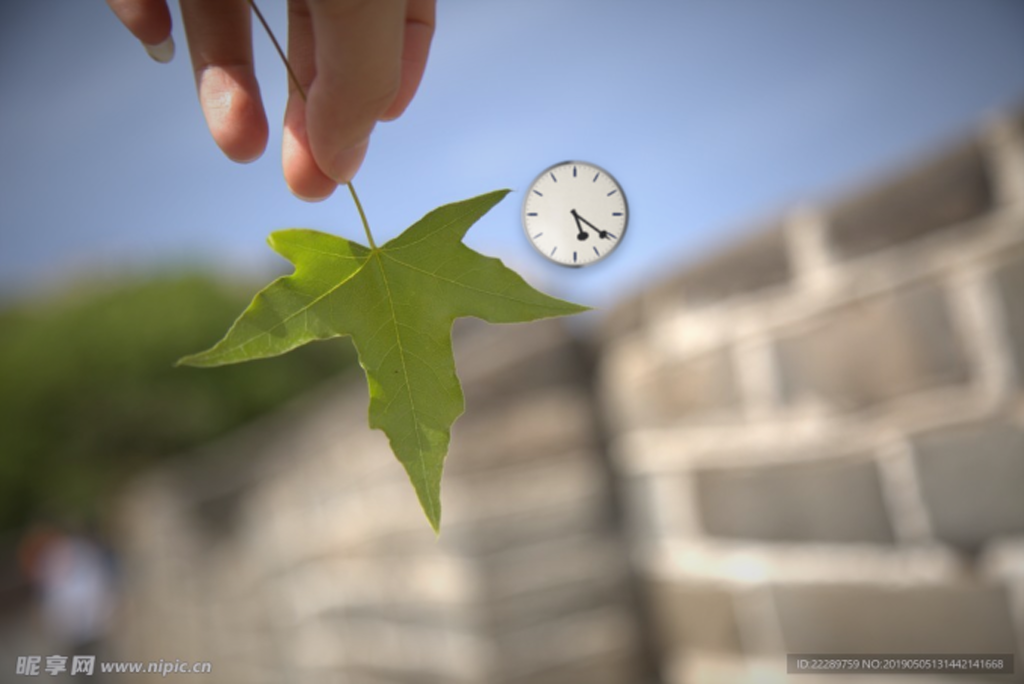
5:21
